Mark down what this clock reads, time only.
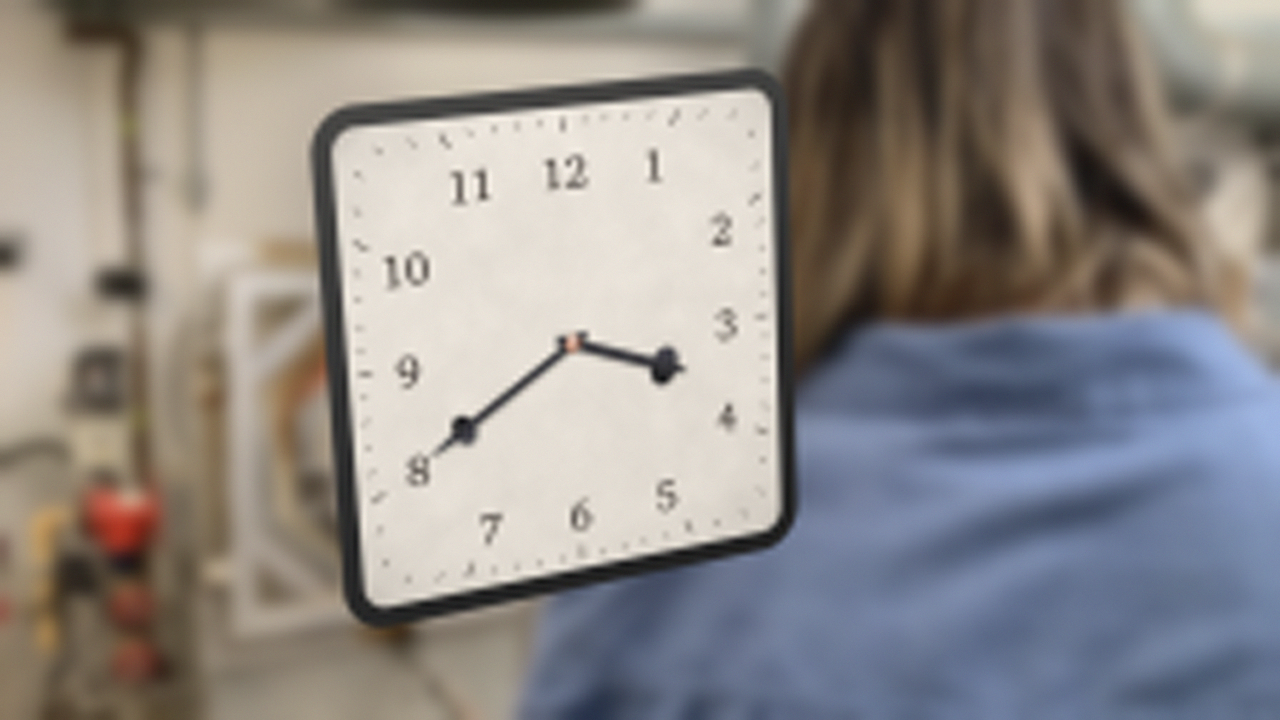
3:40
